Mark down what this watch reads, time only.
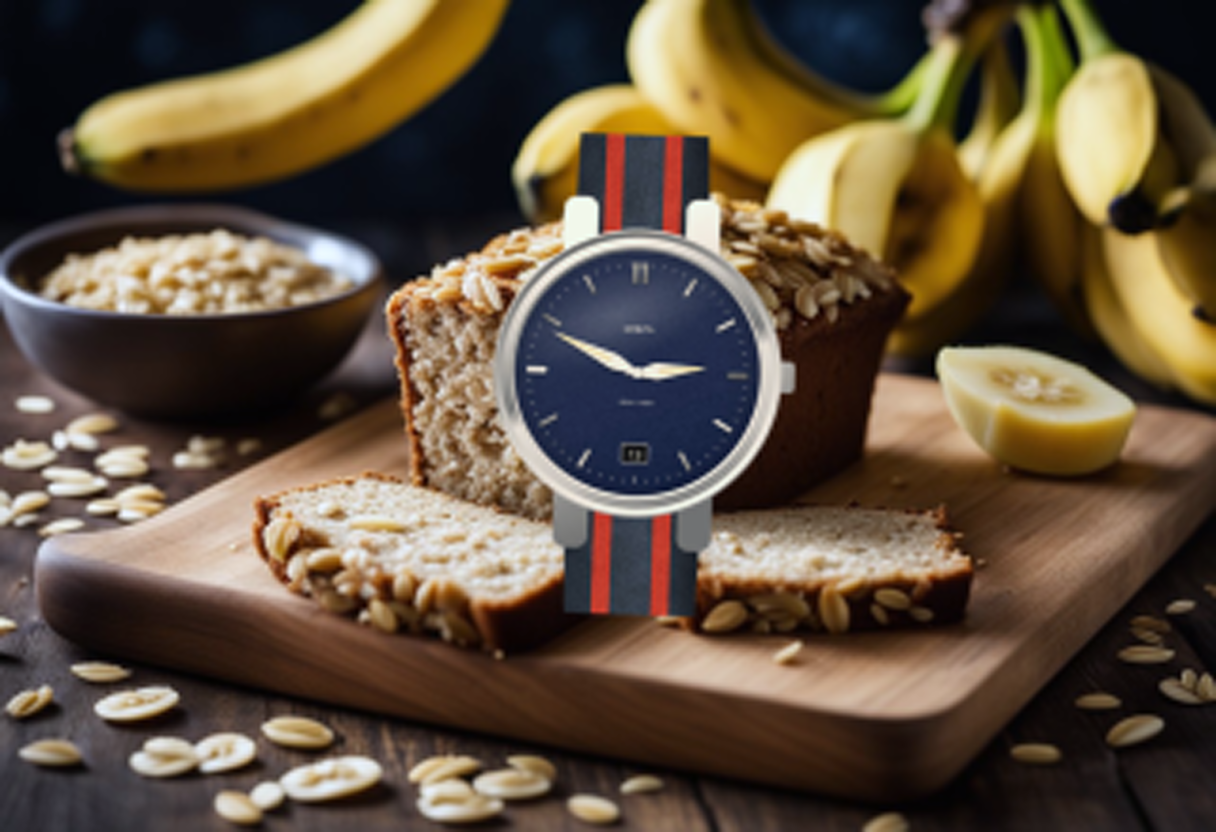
2:49
